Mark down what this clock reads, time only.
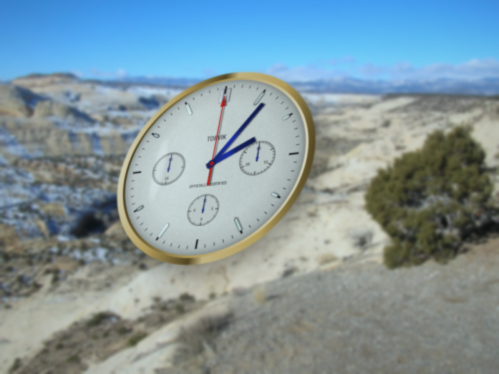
2:06
